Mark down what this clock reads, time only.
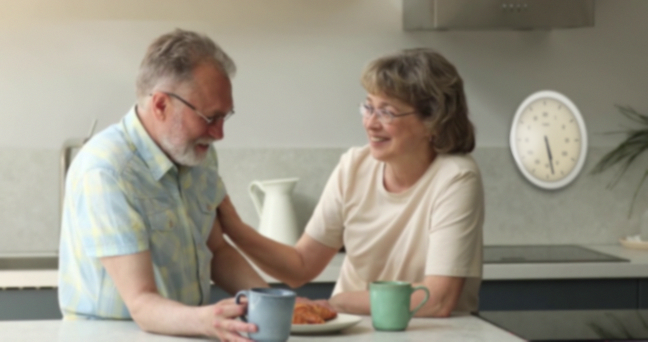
5:28
